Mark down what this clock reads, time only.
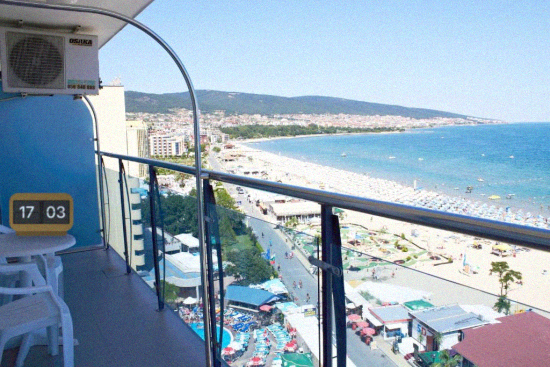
17:03
